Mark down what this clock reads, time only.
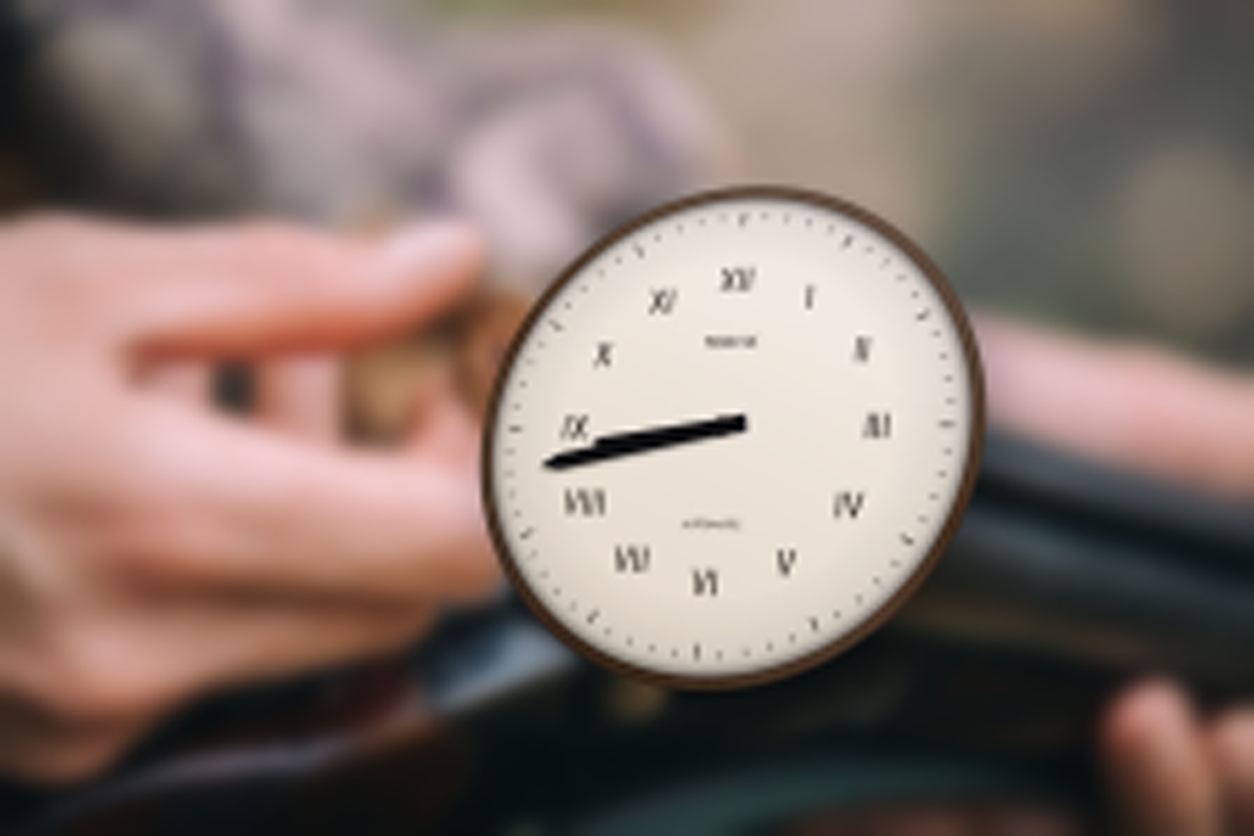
8:43
